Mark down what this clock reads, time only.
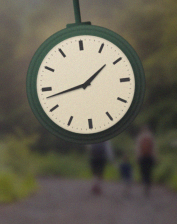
1:43
